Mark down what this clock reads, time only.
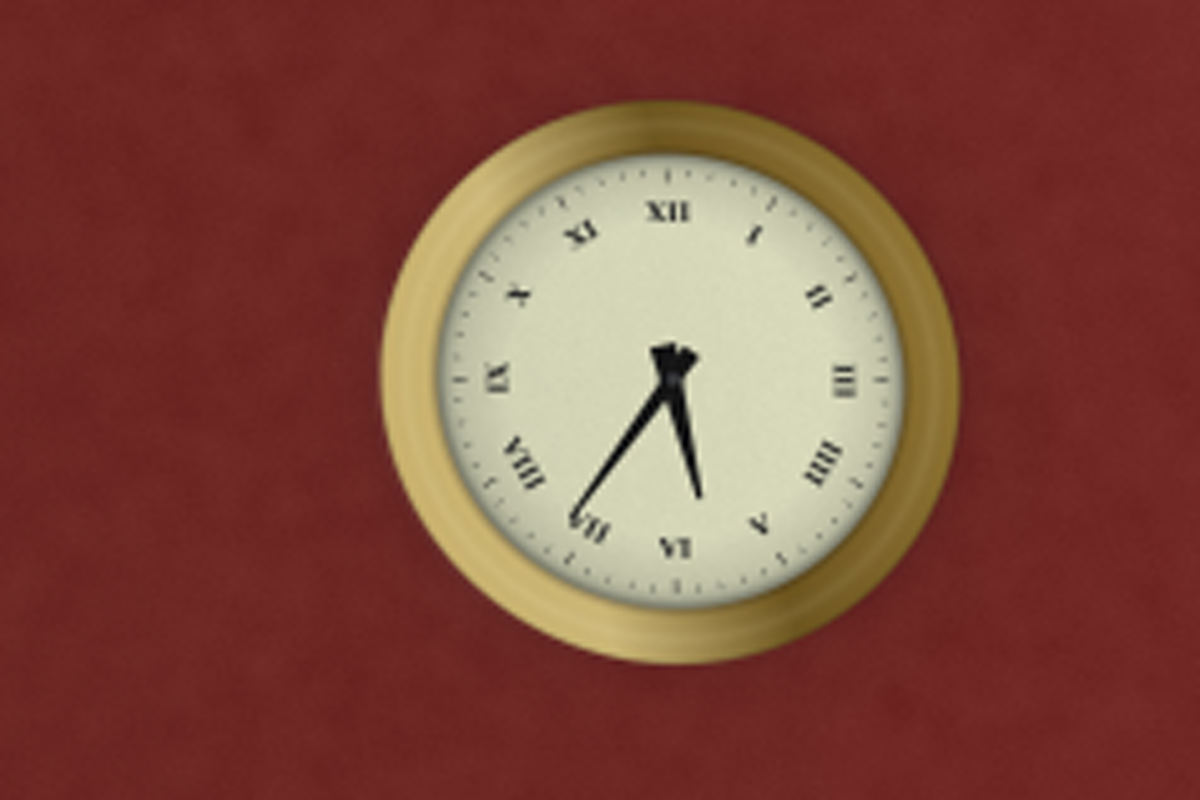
5:36
